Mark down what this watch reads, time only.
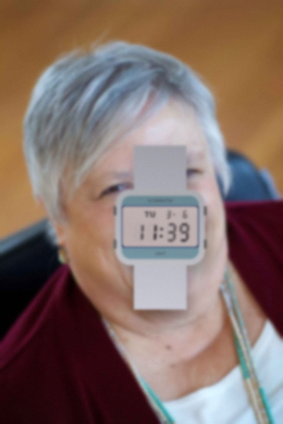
11:39
